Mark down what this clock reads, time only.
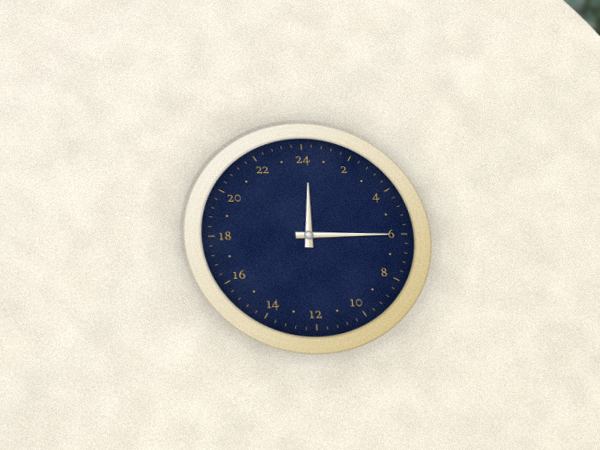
0:15
